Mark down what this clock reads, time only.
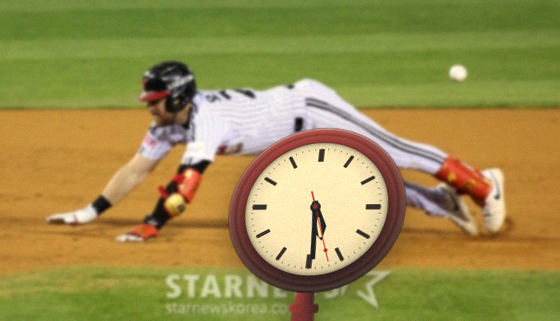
5:29:27
